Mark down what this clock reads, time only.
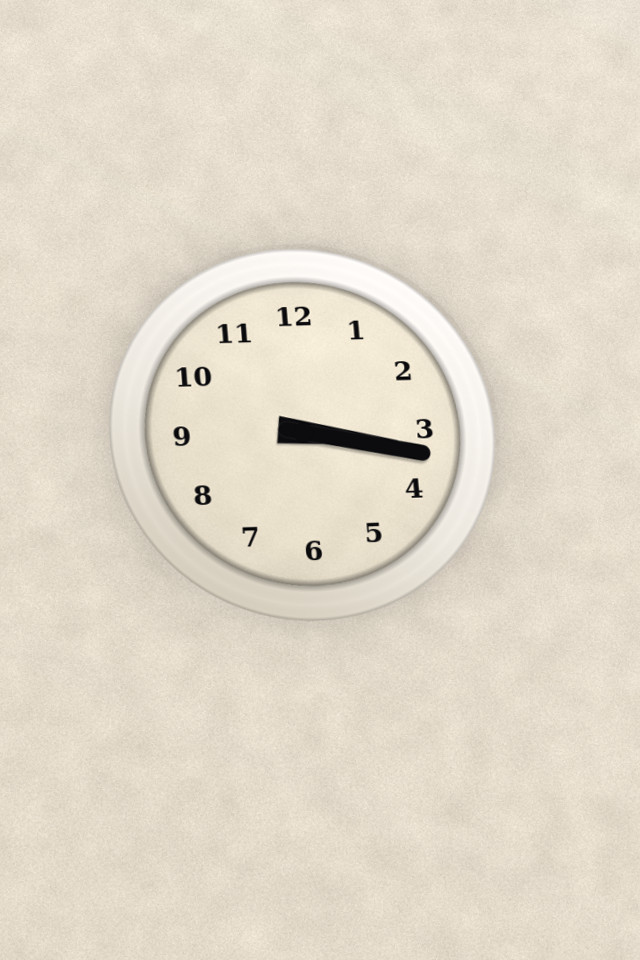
3:17
